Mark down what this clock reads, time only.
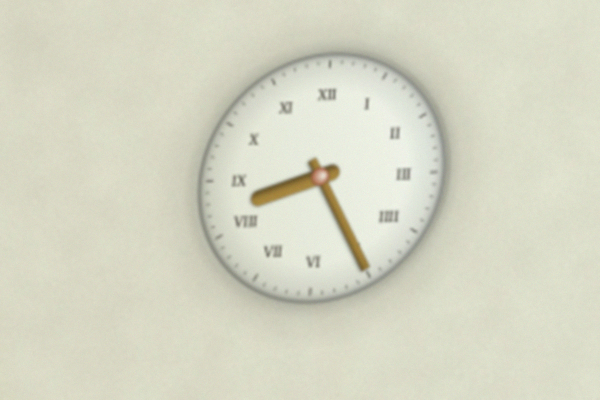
8:25
